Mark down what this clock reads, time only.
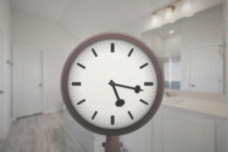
5:17
